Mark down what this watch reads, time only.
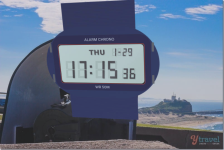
17:15:36
